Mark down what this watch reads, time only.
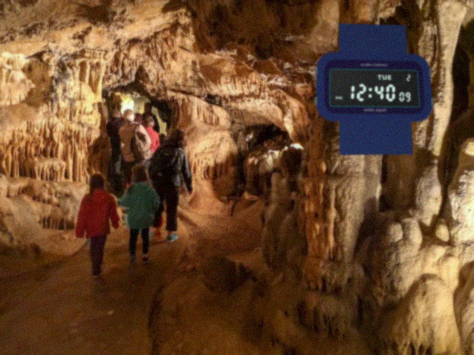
12:40
